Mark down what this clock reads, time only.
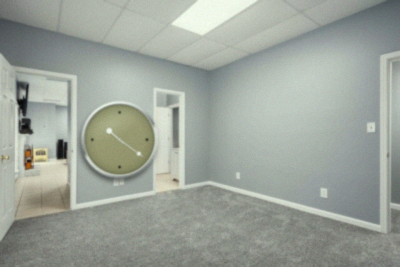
10:21
